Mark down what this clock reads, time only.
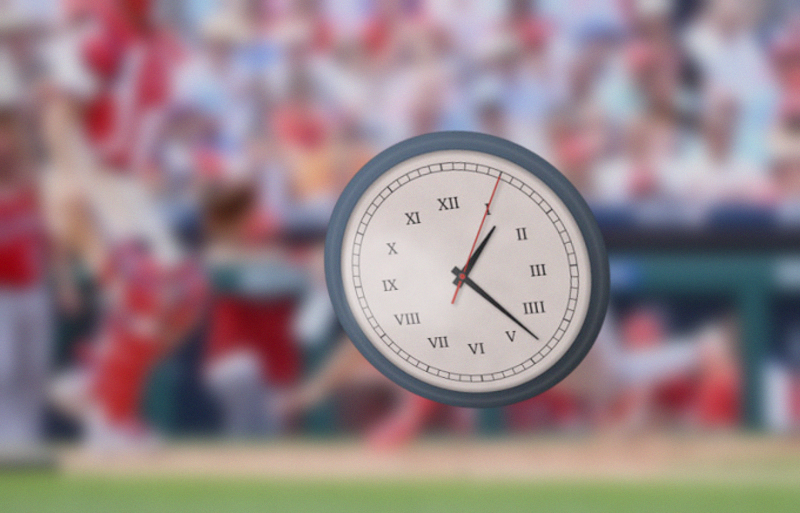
1:23:05
